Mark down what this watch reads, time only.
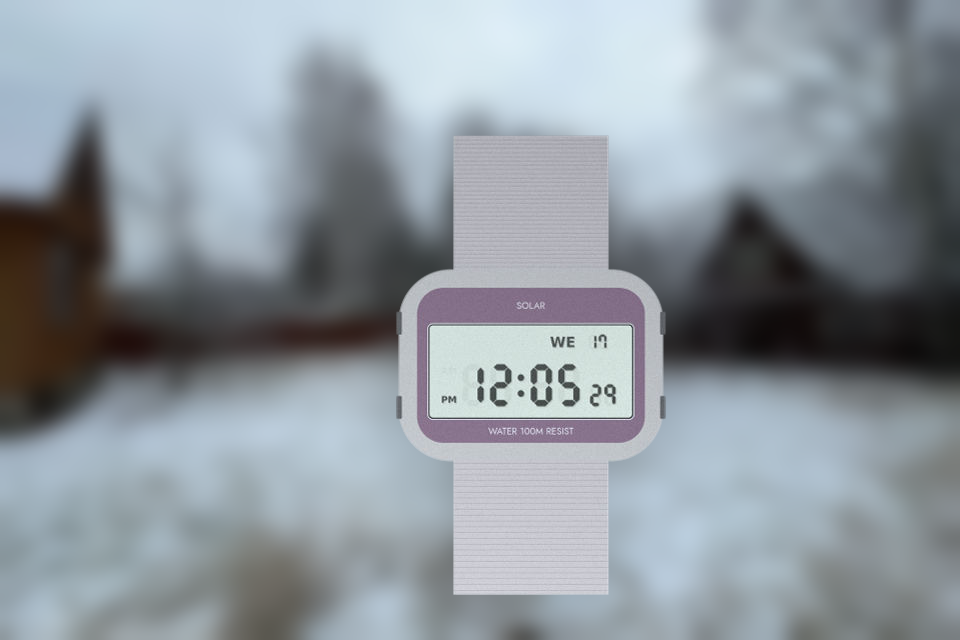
12:05:29
